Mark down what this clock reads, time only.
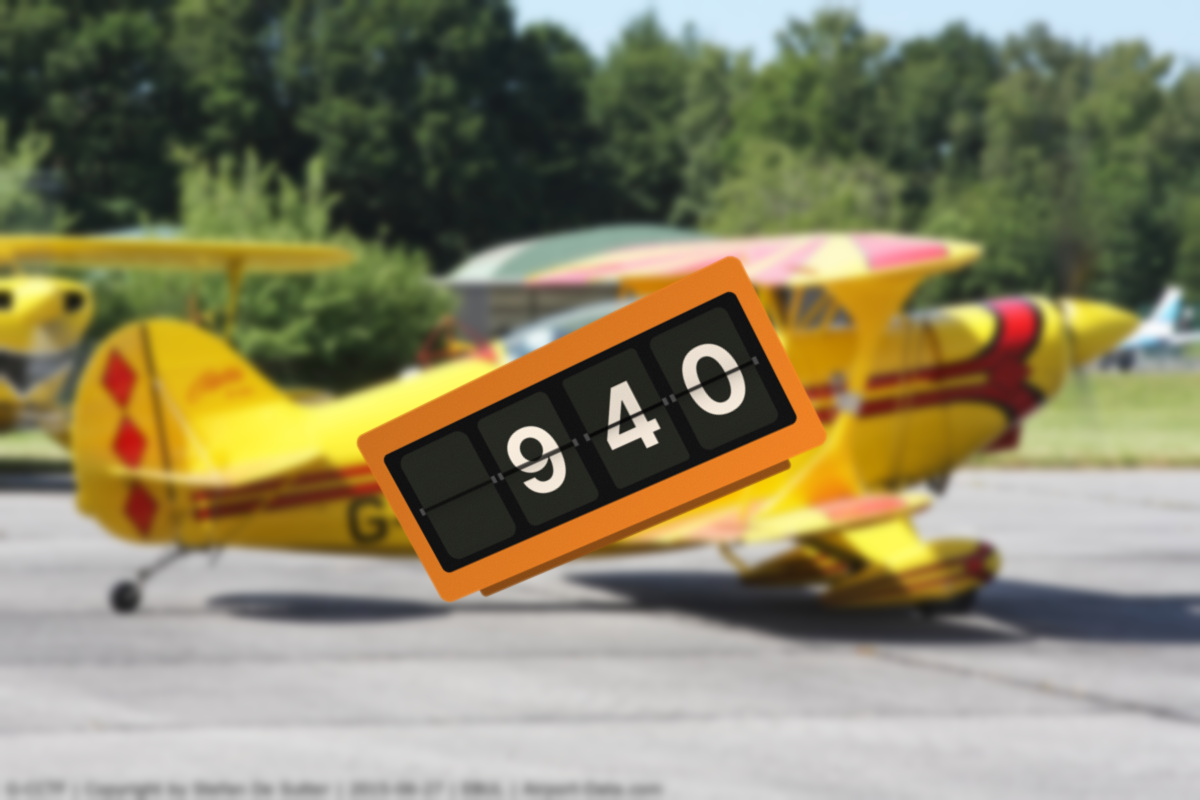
9:40
